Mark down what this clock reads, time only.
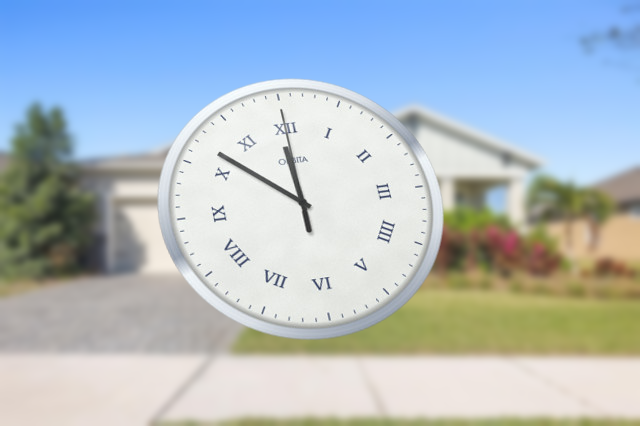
11:52:00
